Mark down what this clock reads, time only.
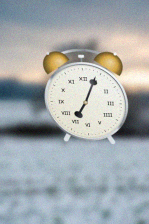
7:04
